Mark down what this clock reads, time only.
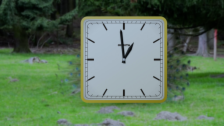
12:59
